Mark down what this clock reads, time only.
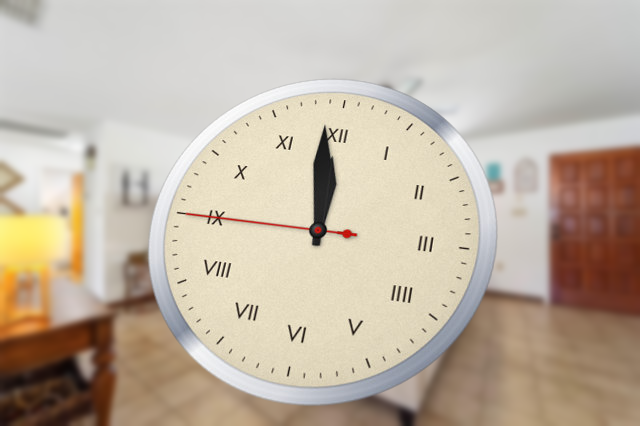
11:58:45
